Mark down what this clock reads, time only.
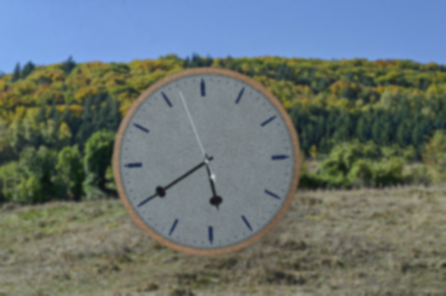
5:39:57
